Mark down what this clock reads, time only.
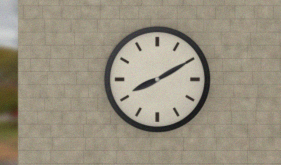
8:10
